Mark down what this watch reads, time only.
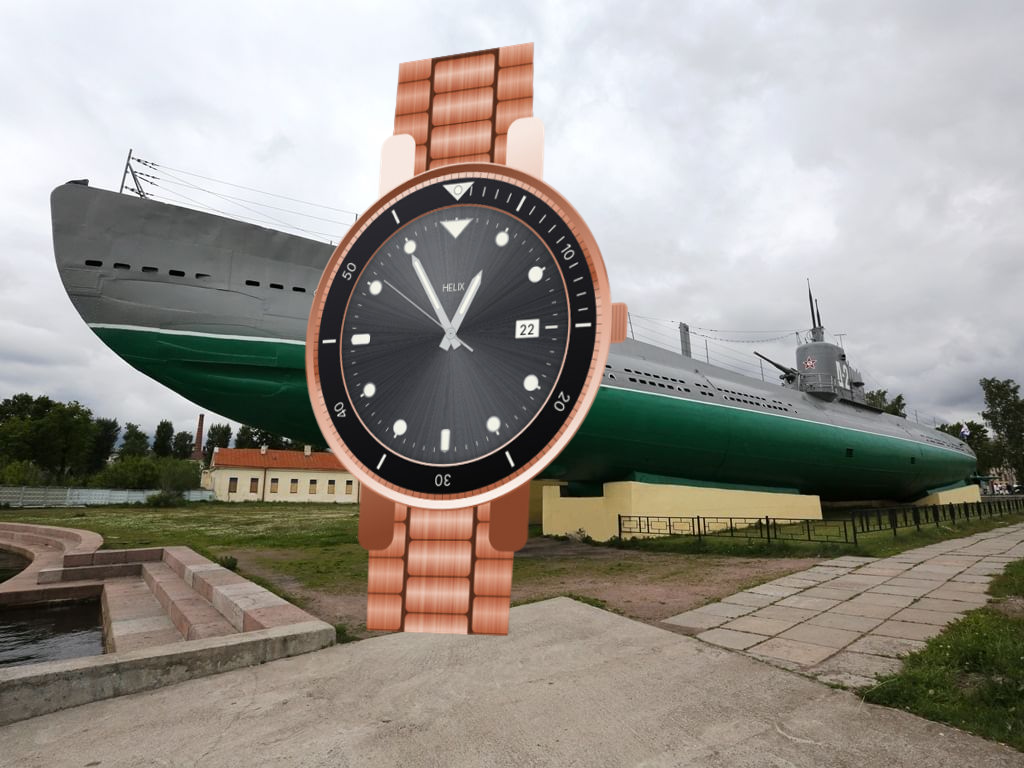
12:54:51
